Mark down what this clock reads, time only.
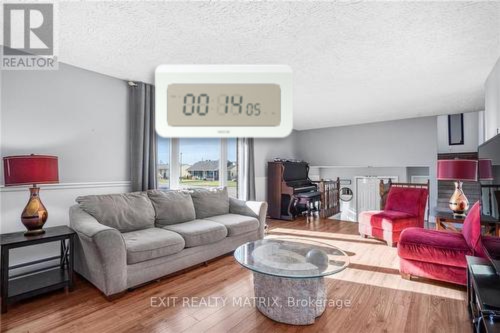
0:14:05
